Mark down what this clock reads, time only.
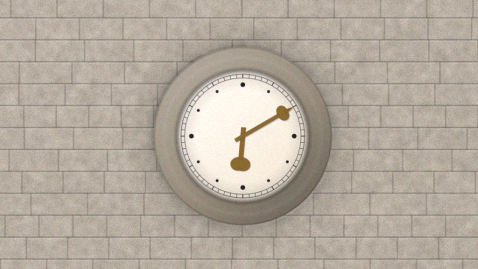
6:10
